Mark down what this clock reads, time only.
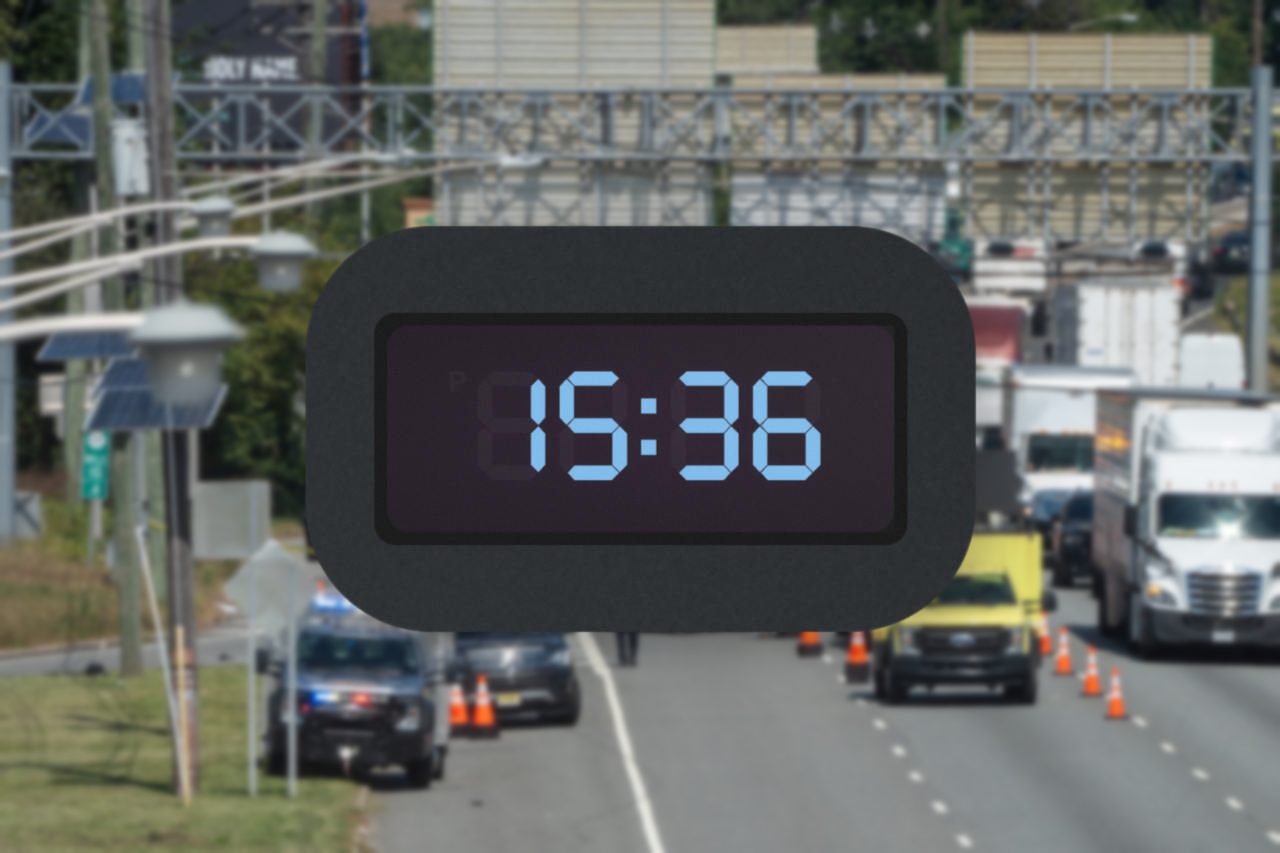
15:36
